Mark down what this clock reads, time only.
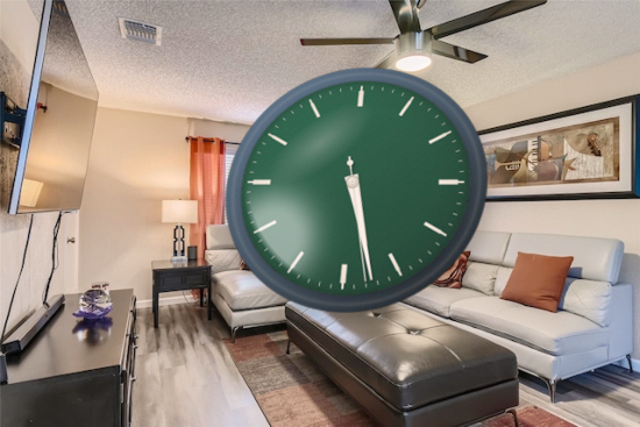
5:27:28
